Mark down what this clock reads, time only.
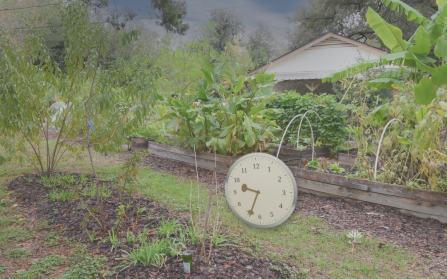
9:34
